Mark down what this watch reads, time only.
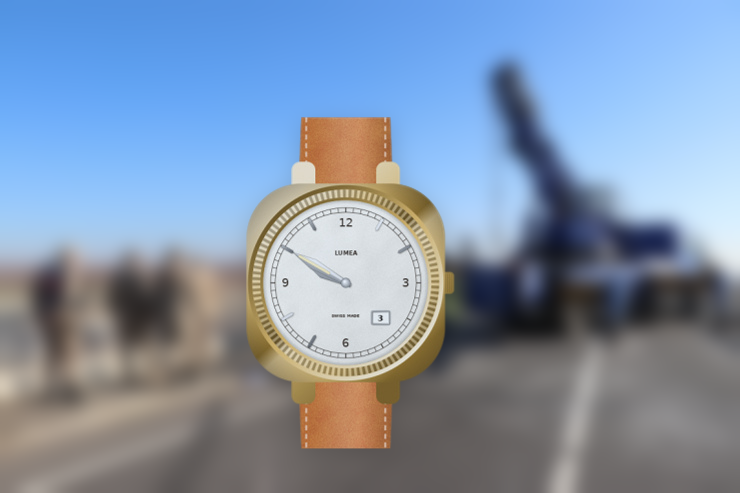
9:50
